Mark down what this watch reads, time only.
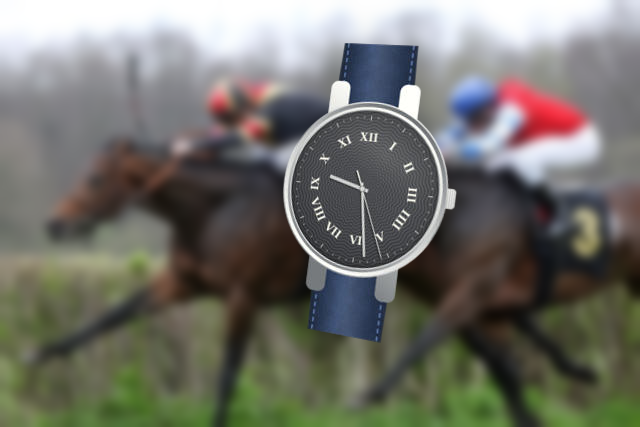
9:28:26
